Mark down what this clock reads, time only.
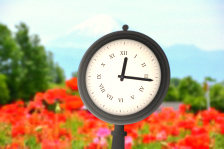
12:16
